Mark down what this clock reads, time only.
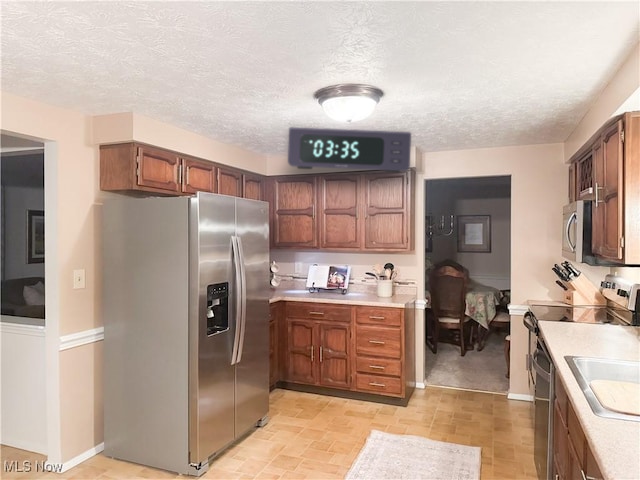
3:35
